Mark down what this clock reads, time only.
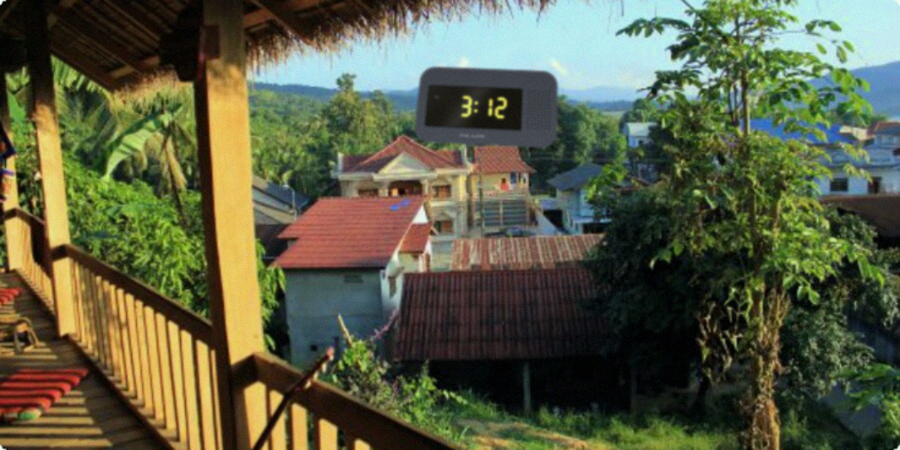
3:12
